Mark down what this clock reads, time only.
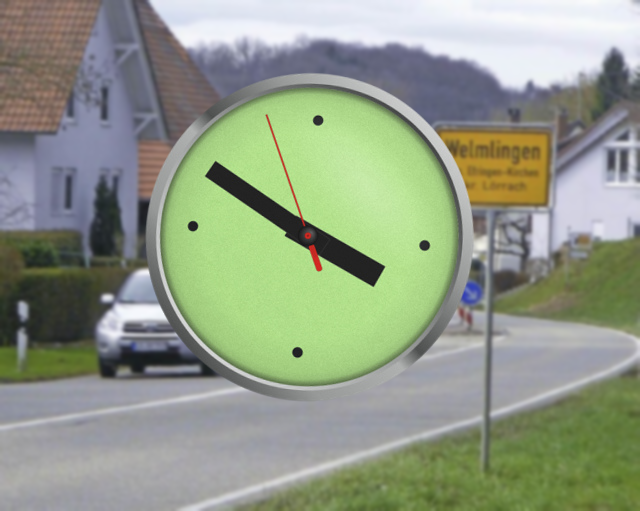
3:49:56
